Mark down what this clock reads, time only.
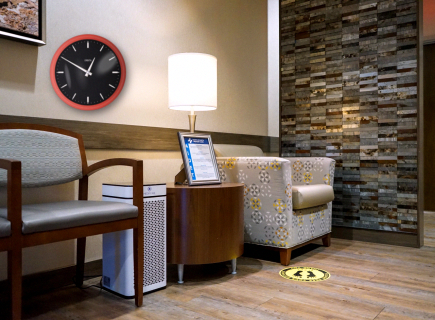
12:50
